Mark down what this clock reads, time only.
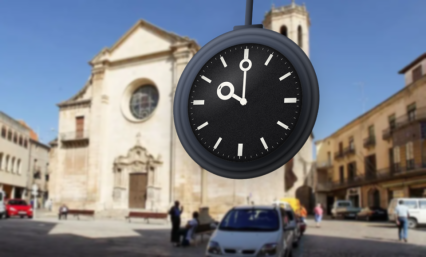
10:00
